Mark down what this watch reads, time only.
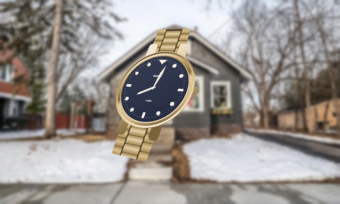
8:02
